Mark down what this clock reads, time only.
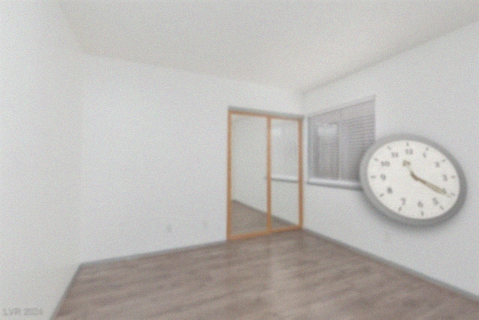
11:21
